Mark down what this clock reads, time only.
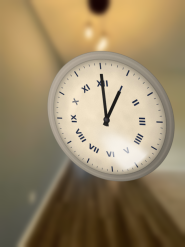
1:00
